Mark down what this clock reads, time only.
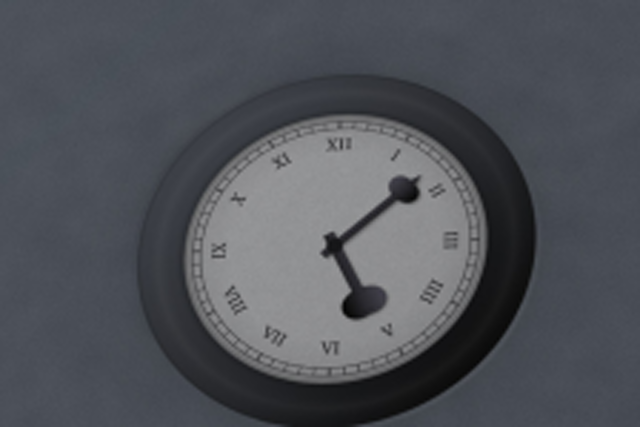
5:08
